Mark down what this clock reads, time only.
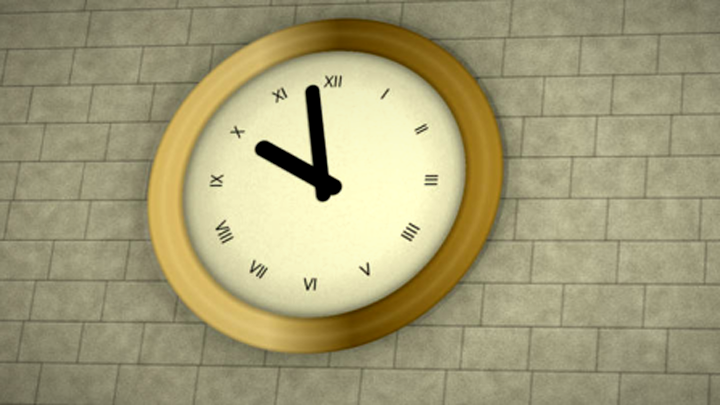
9:58
